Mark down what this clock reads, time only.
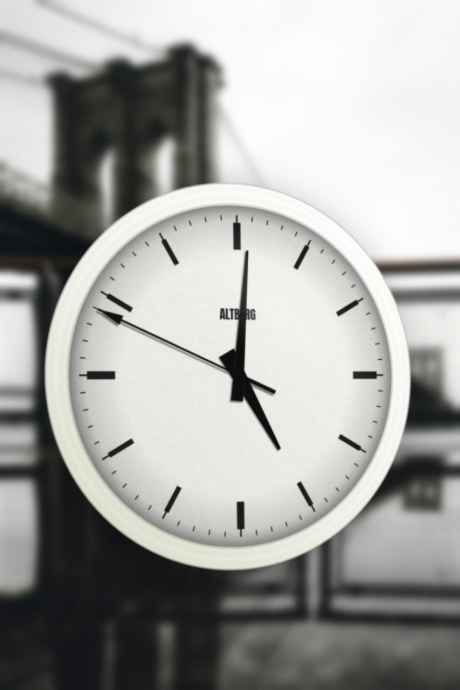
5:00:49
